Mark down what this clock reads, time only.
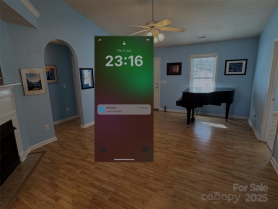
23:16
